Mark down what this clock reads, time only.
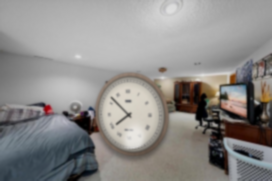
7:52
